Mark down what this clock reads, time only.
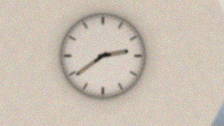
2:39
